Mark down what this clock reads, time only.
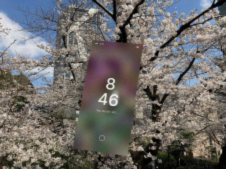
8:46
